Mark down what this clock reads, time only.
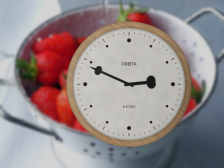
2:49
